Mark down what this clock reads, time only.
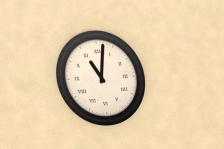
11:02
